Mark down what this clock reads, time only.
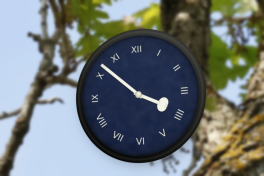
3:52
